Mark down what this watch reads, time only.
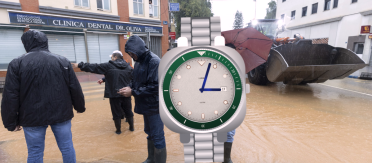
3:03
